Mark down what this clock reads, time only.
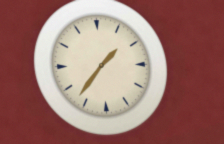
1:37
